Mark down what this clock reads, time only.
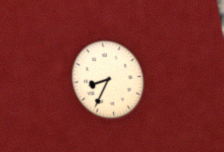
8:36
